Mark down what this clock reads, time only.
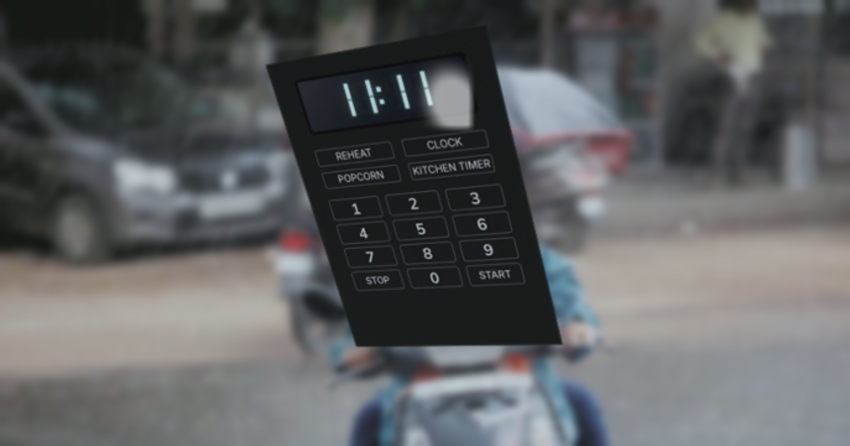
11:11
